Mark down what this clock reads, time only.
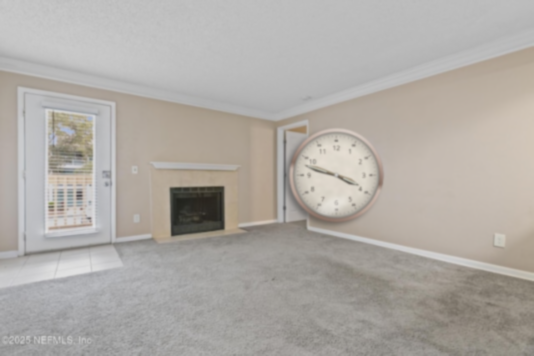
3:48
